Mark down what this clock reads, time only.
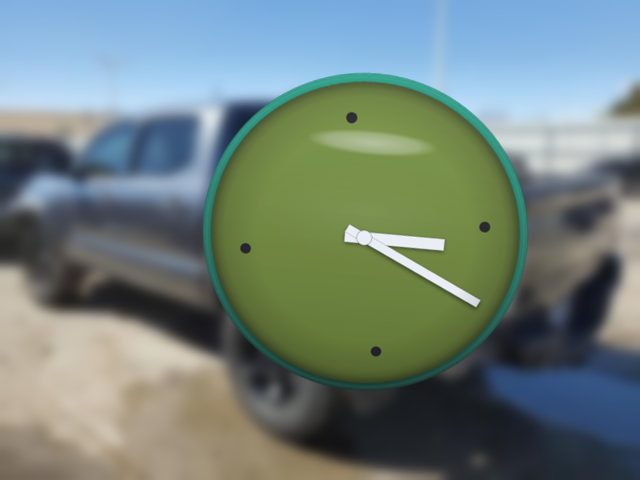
3:21
